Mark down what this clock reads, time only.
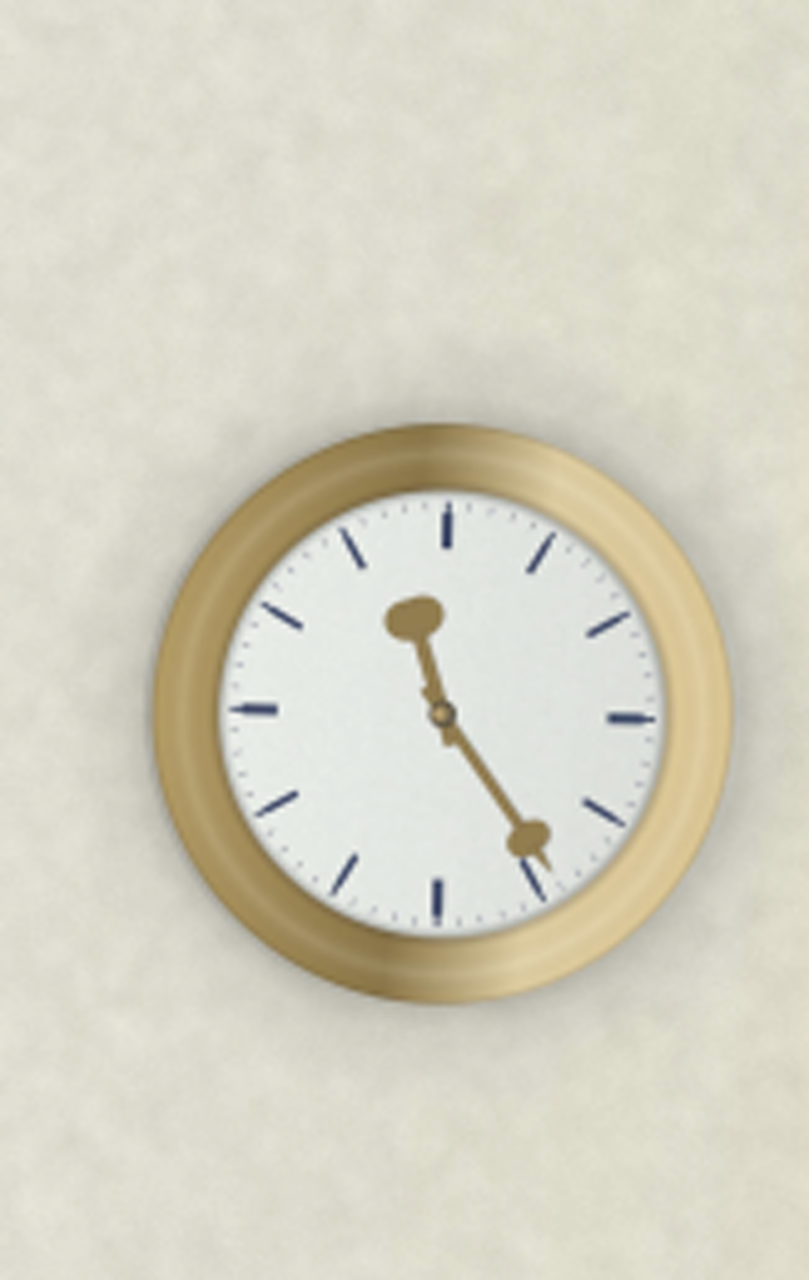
11:24
